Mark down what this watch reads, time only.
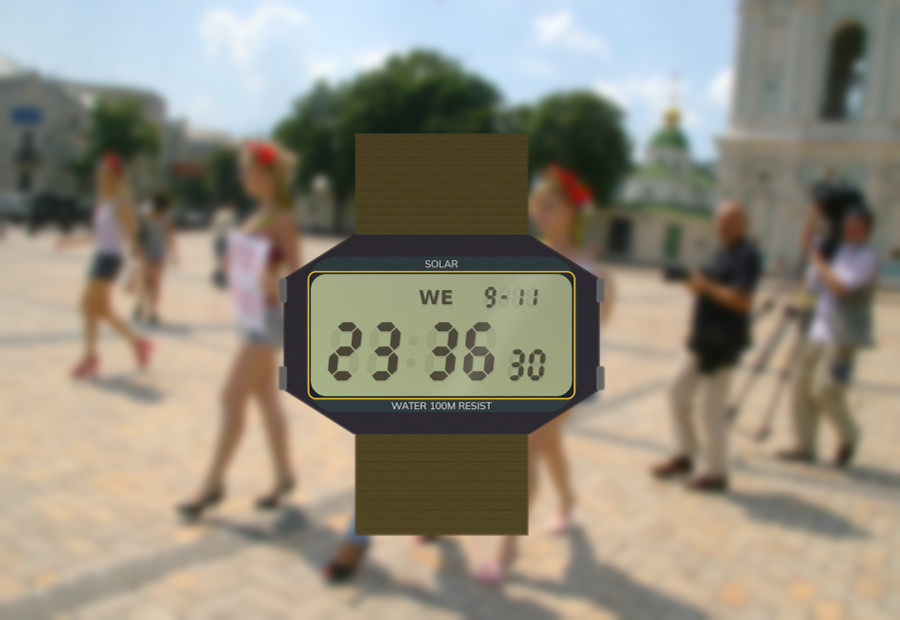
23:36:30
